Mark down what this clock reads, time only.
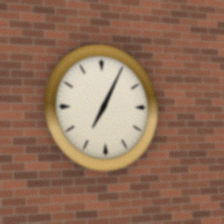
7:05
